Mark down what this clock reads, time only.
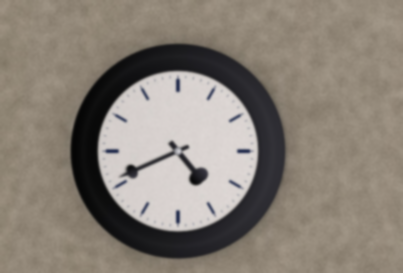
4:41
